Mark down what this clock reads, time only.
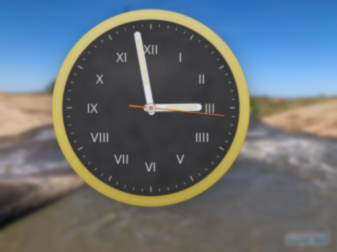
2:58:16
